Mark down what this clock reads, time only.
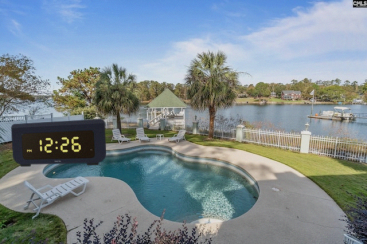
12:26
